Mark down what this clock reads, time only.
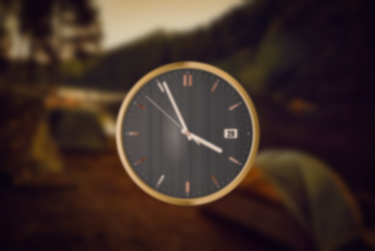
3:55:52
